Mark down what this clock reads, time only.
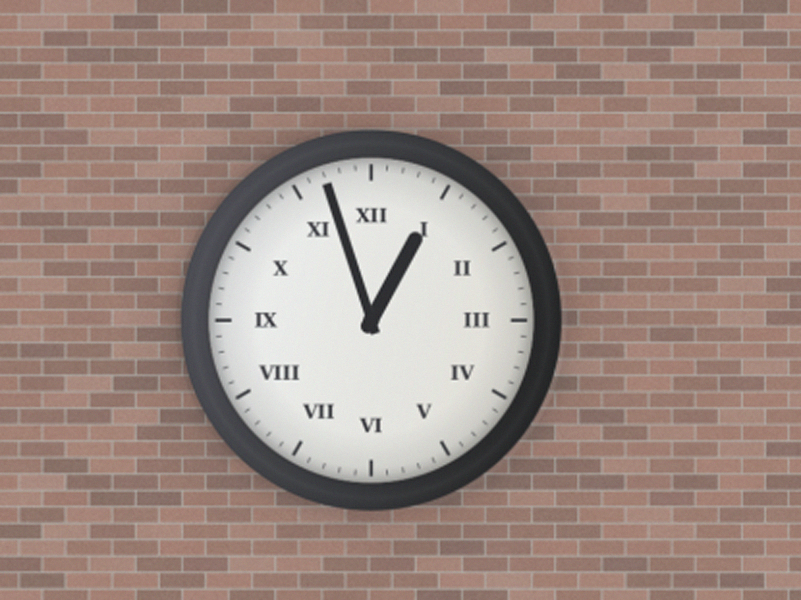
12:57
